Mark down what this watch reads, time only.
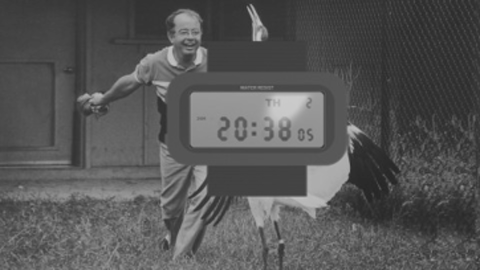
20:38:05
